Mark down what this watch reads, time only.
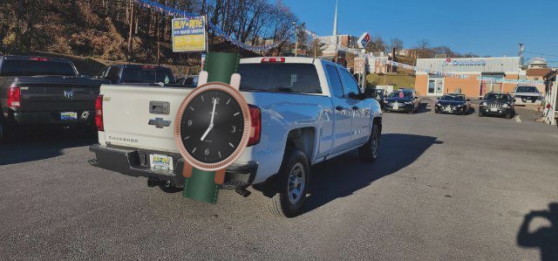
7:00
